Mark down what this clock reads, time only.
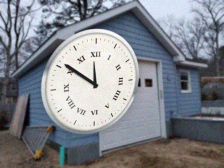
11:51
